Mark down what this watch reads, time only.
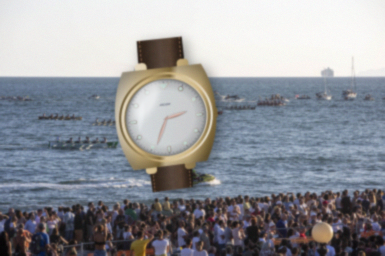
2:34
